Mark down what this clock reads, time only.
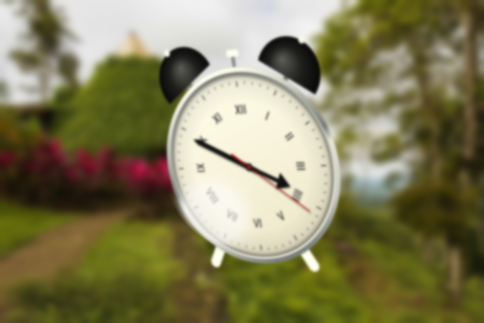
3:49:21
